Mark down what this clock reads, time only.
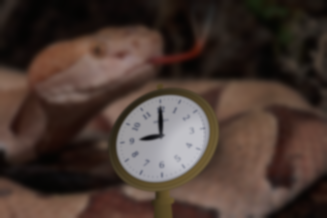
9:00
